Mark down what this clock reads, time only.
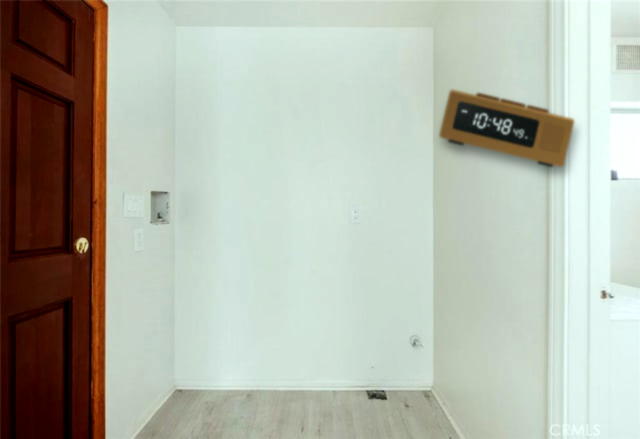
10:48
